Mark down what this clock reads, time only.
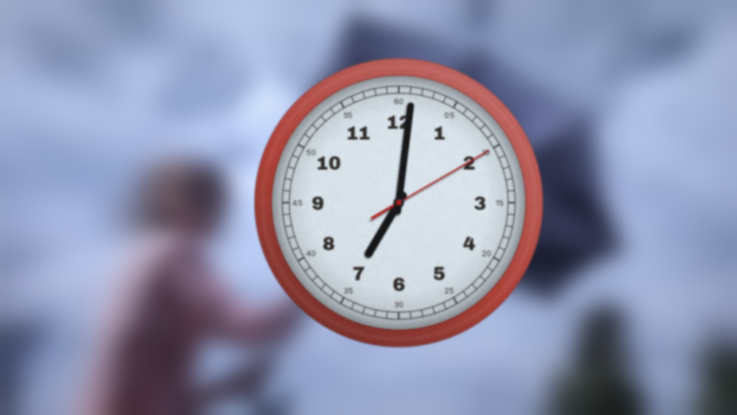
7:01:10
